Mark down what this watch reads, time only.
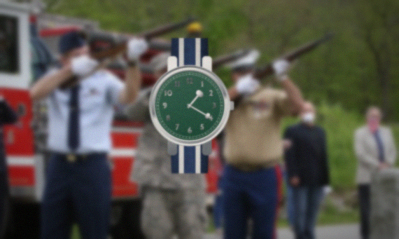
1:20
